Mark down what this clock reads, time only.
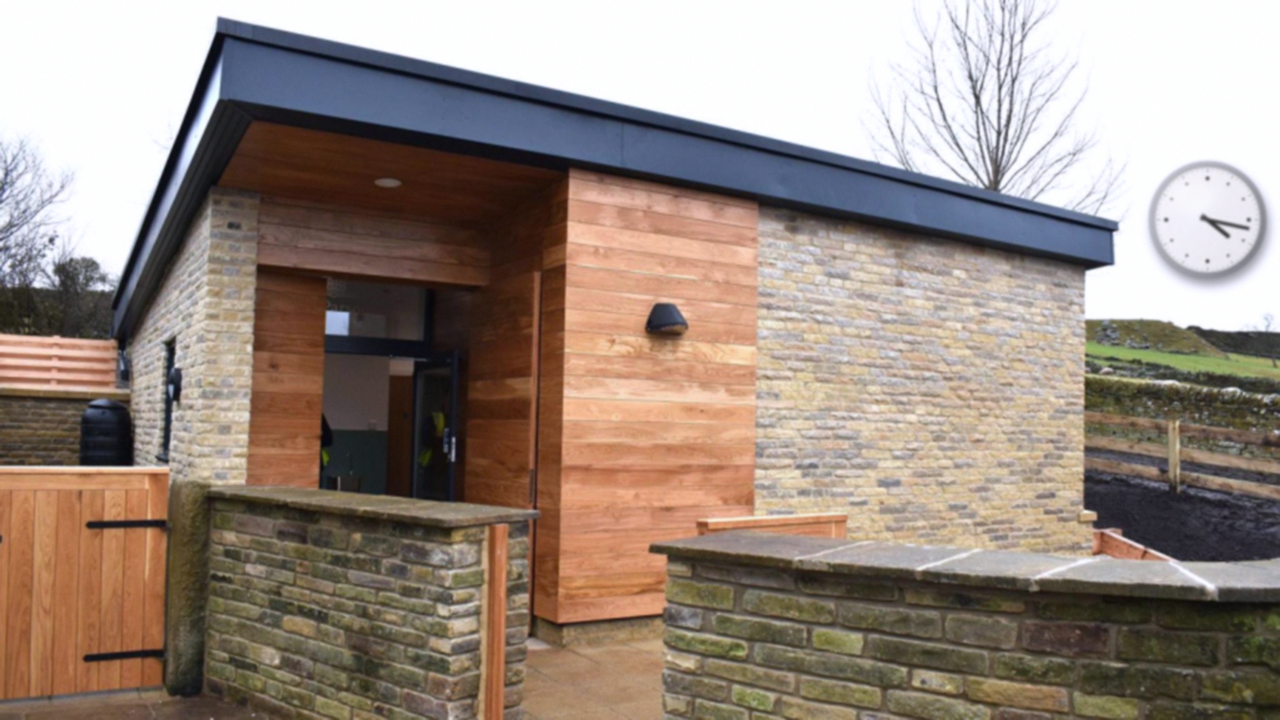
4:17
